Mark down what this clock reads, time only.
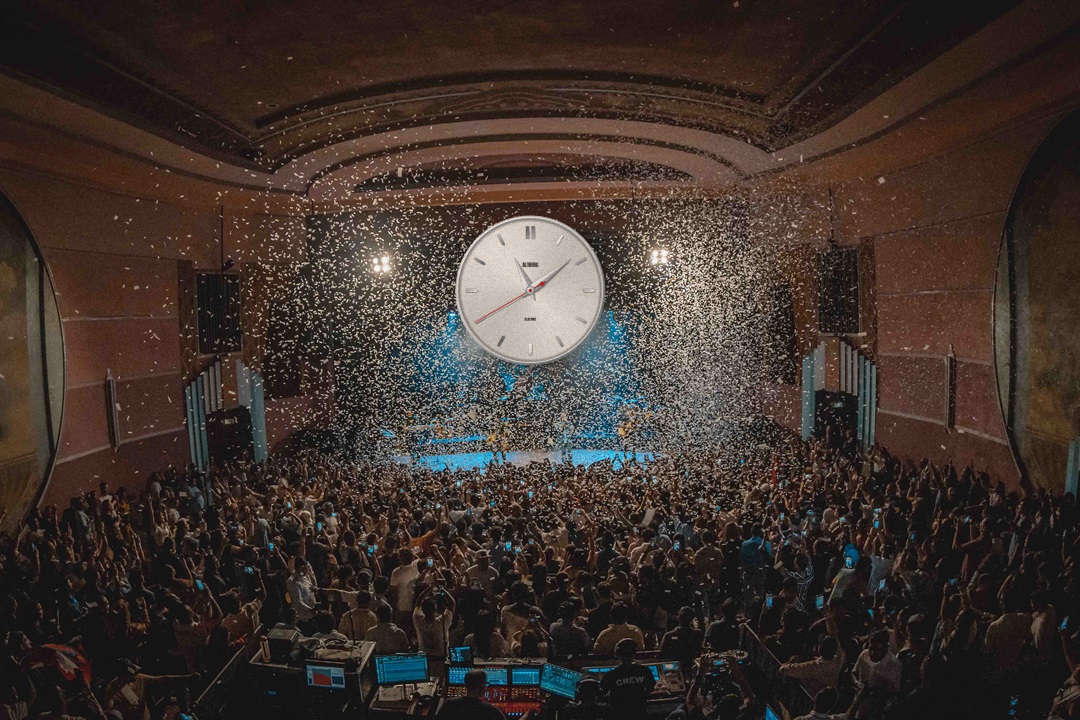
11:08:40
